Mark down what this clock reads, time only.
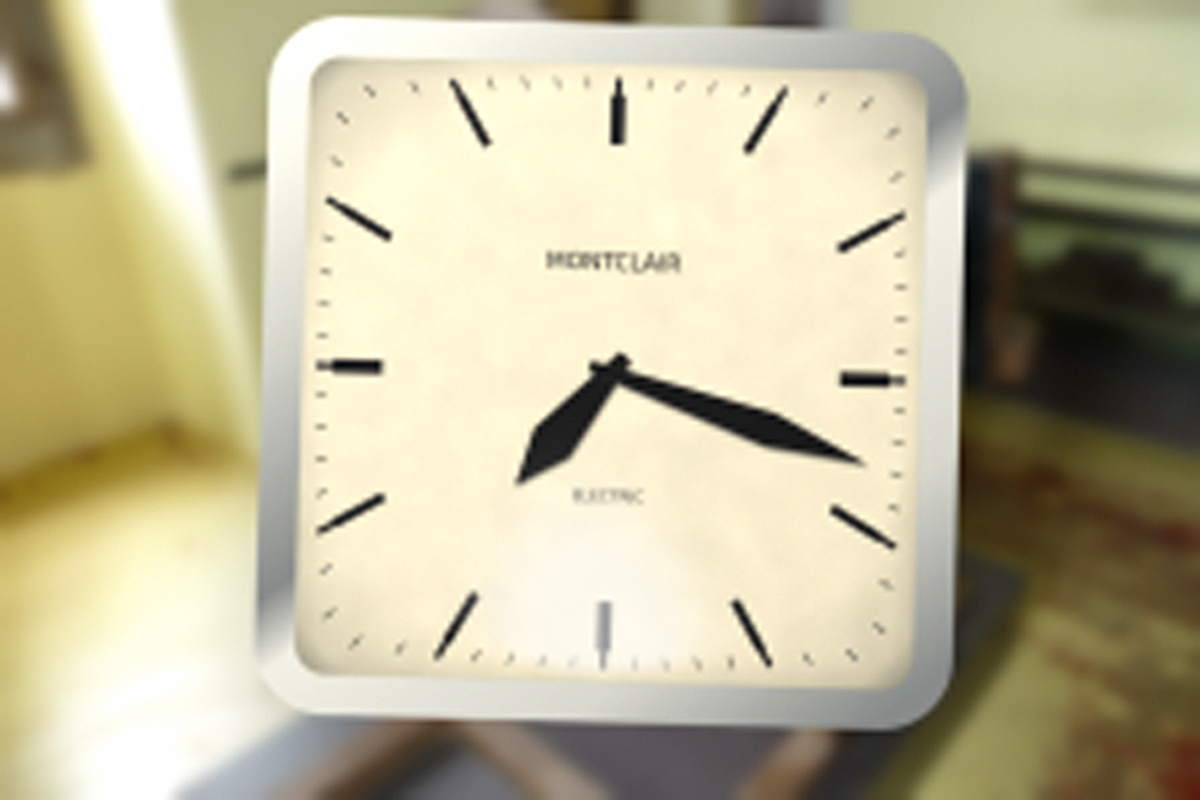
7:18
